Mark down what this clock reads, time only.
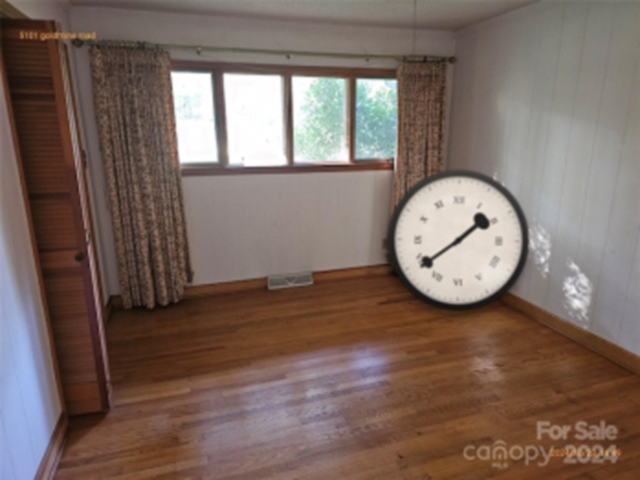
1:39
